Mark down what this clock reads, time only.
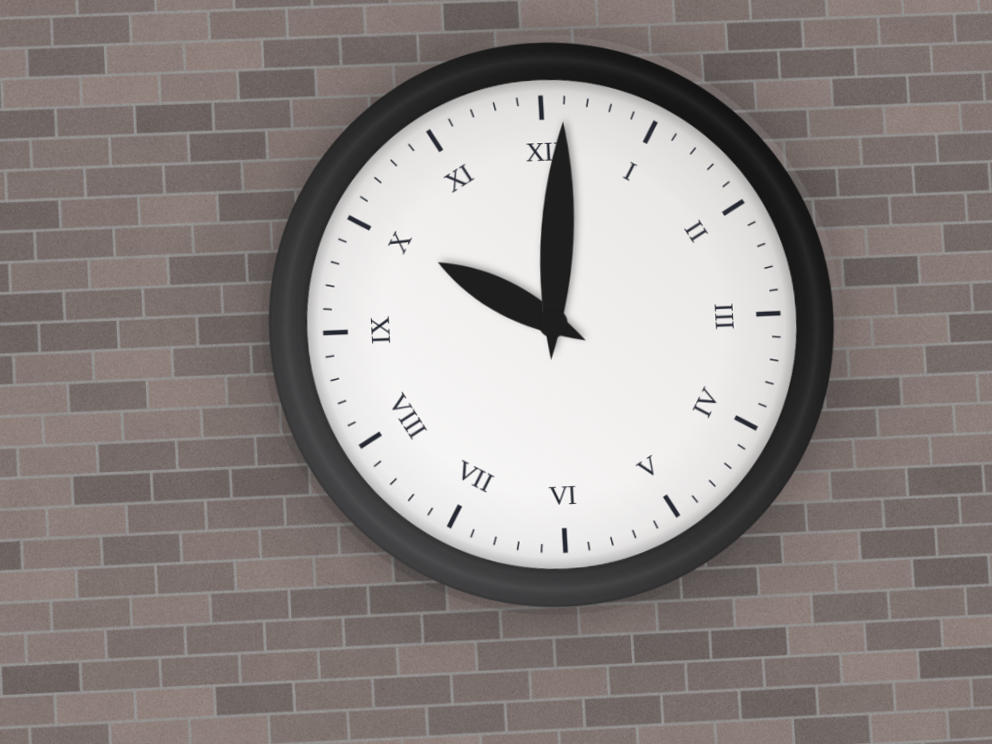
10:01
